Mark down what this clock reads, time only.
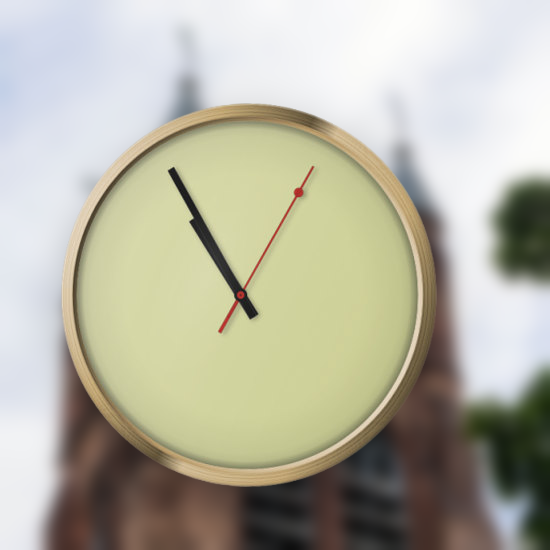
10:55:05
